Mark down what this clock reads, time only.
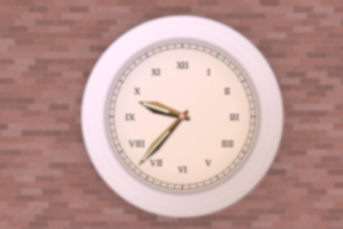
9:37
